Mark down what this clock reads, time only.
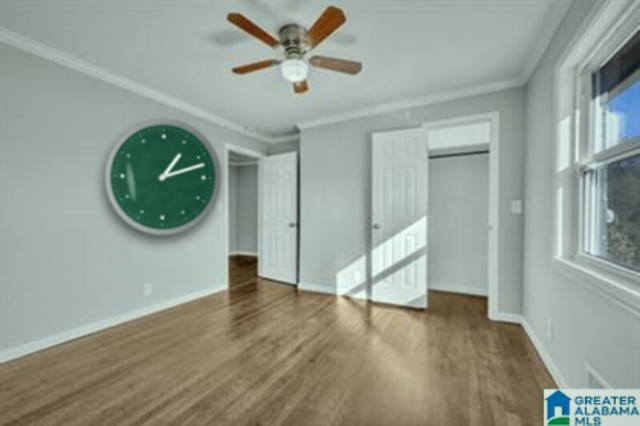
1:12
